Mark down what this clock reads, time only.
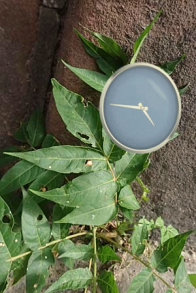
4:46
